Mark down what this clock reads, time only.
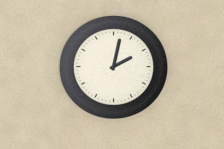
2:02
